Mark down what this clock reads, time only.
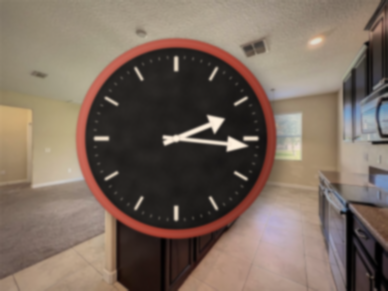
2:16
